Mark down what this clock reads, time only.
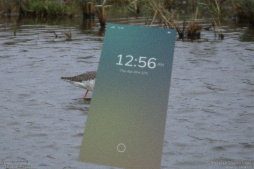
12:56
